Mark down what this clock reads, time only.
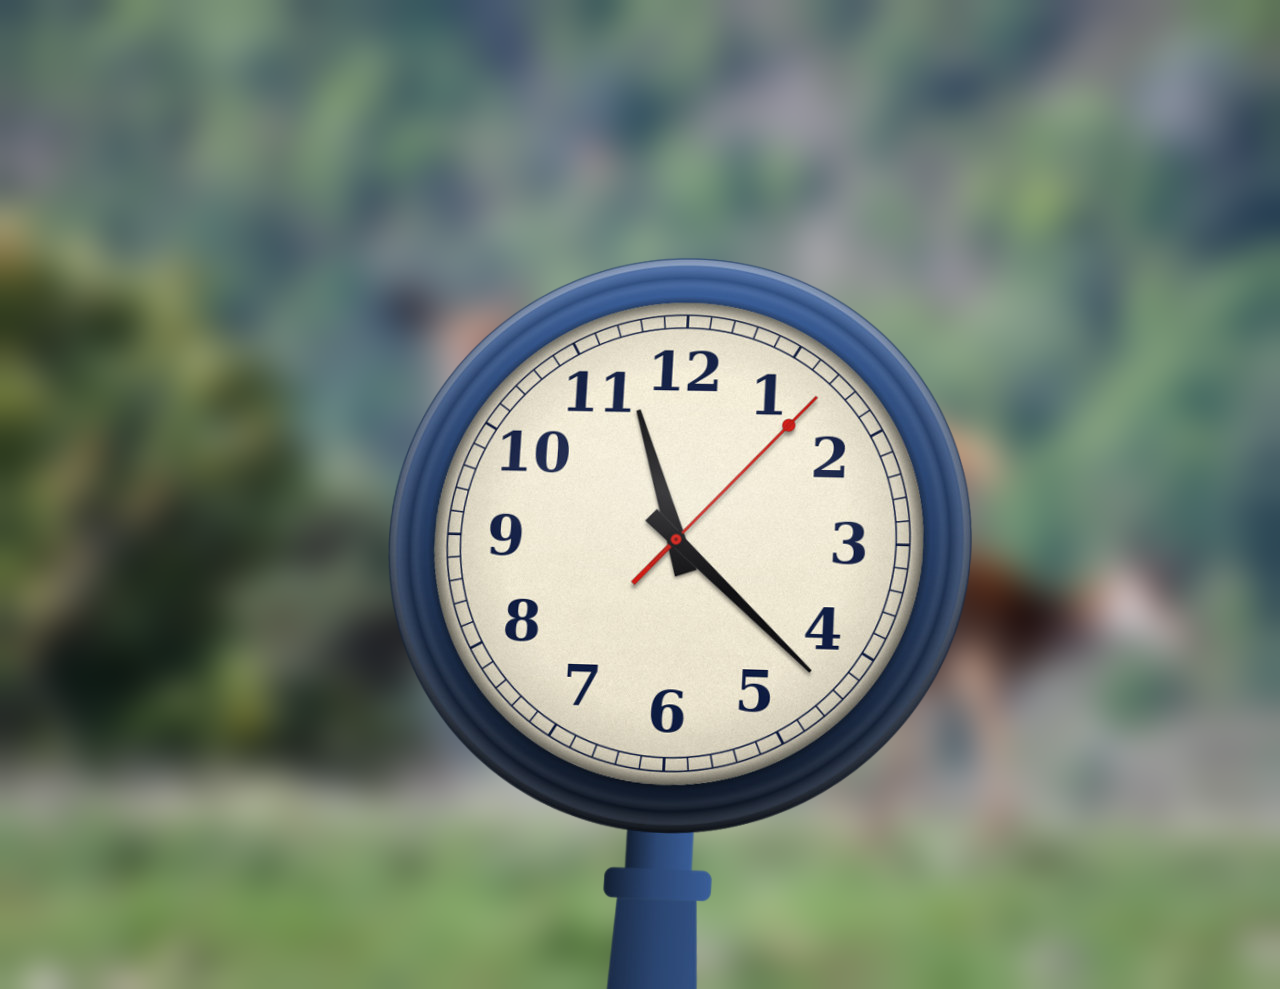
11:22:07
